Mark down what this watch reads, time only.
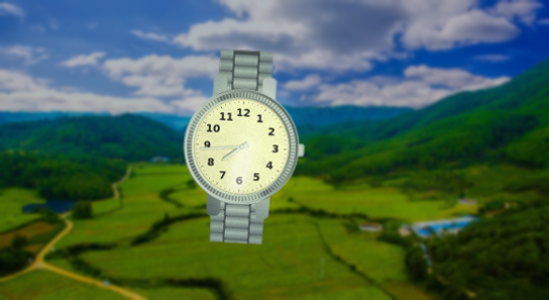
7:44
